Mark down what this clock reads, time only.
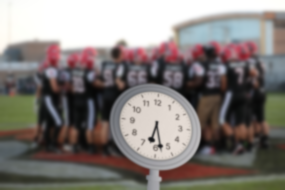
6:28
